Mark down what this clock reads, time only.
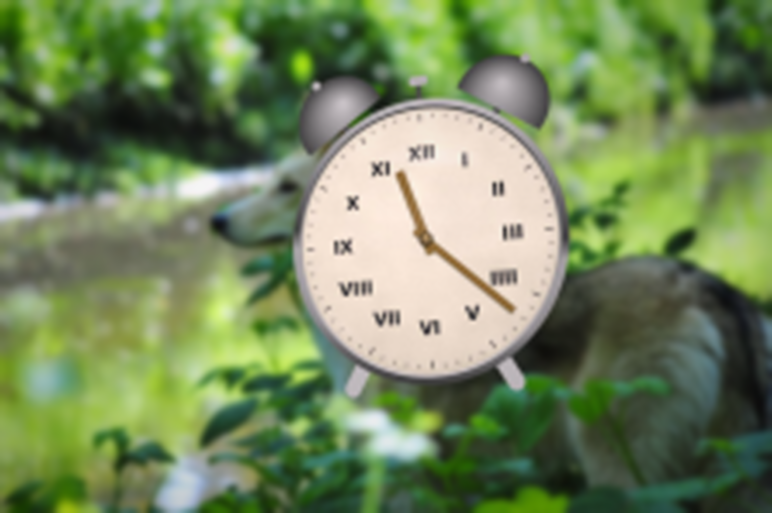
11:22
